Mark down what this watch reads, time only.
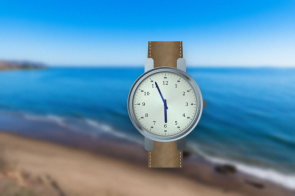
5:56
